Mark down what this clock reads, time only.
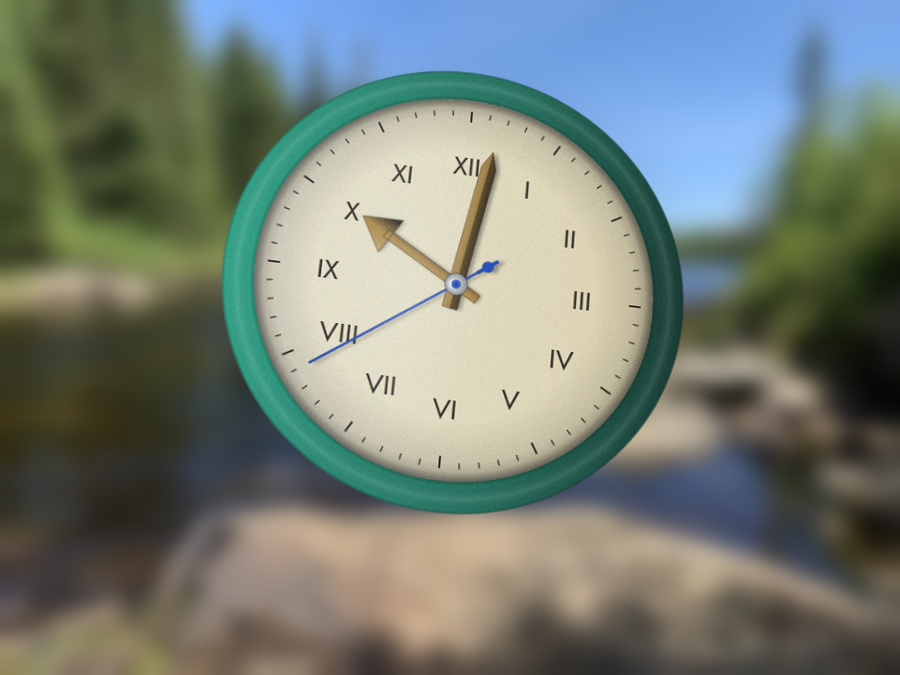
10:01:39
